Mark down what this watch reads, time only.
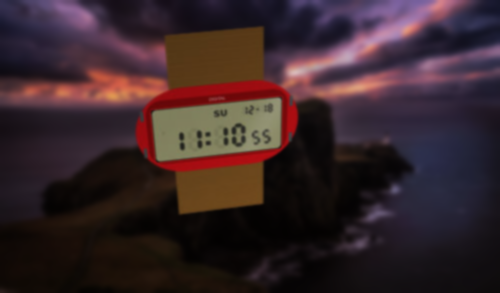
11:10:55
